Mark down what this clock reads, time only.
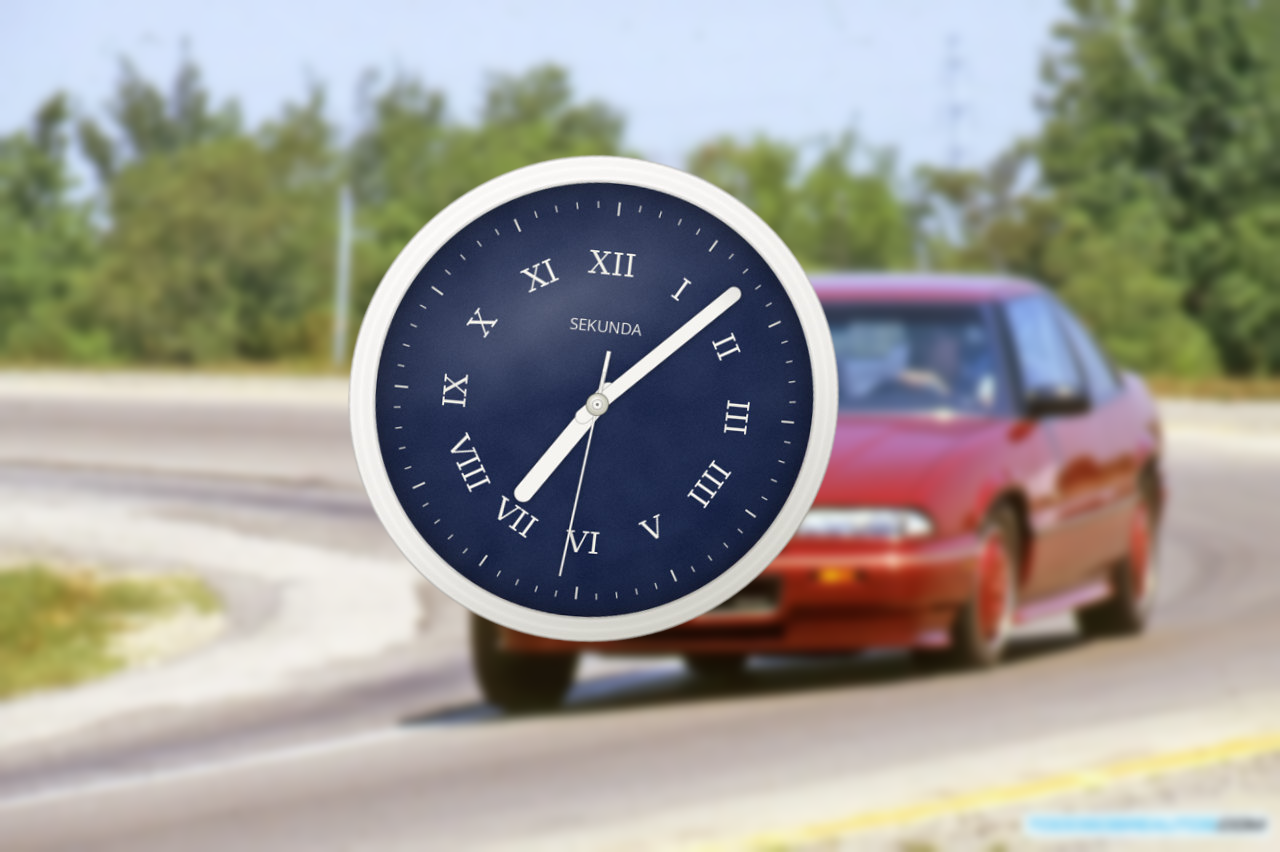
7:07:31
